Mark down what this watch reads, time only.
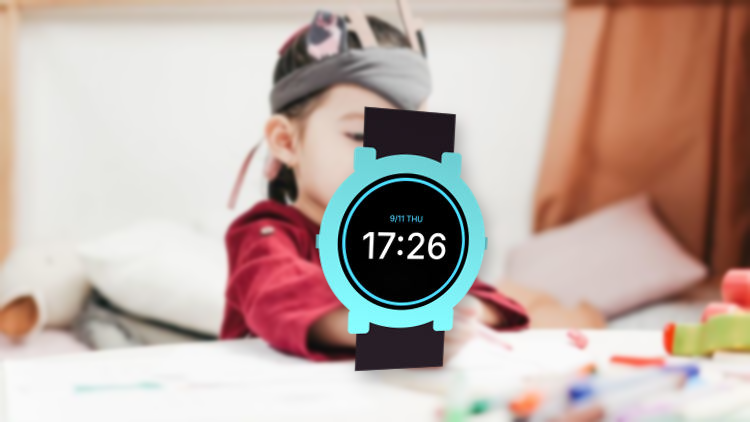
17:26
